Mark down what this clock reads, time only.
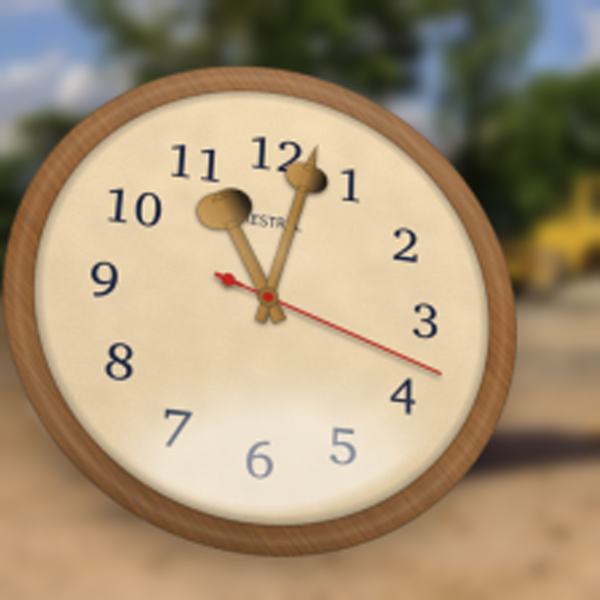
11:02:18
